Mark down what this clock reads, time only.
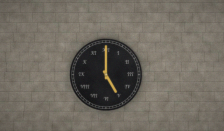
5:00
